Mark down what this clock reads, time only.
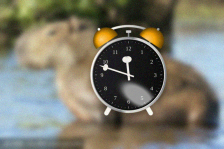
11:48
